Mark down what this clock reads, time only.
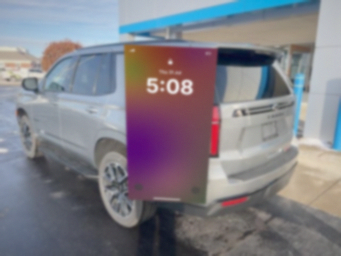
5:08
